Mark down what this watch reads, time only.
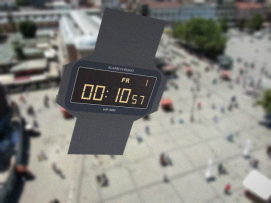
0:10:57
